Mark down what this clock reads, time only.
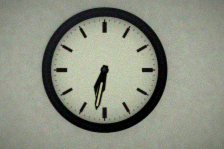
6:32
